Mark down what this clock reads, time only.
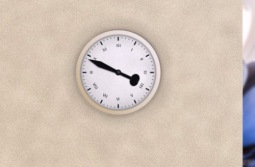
3:49
